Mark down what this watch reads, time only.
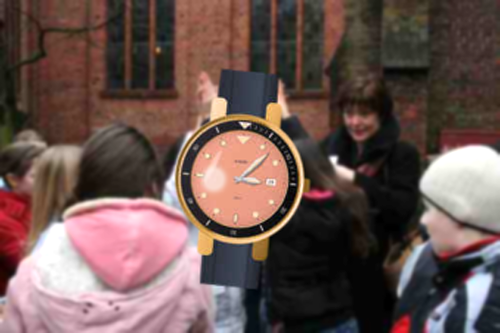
3:07
